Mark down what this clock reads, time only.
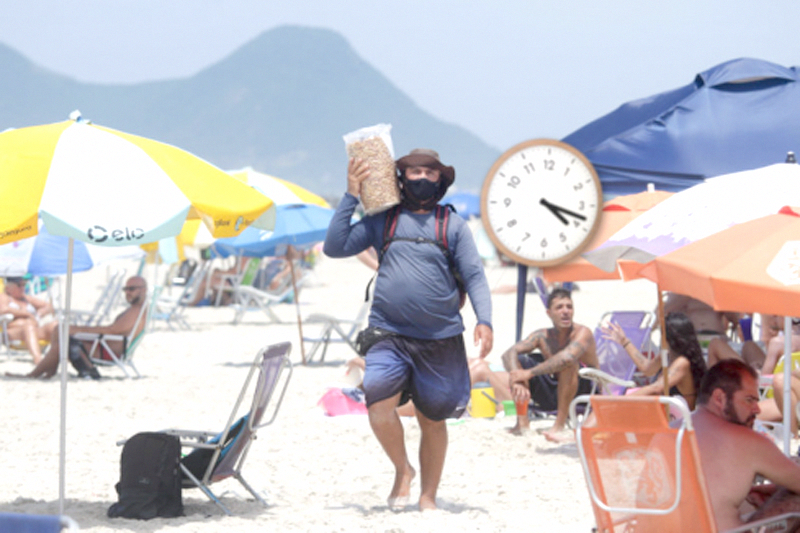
4:18
